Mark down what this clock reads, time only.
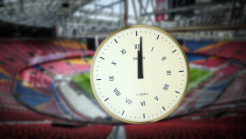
12:01
